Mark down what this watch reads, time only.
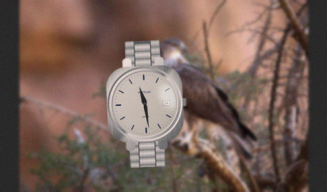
11:29
